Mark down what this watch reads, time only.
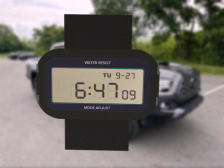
6:47:09
